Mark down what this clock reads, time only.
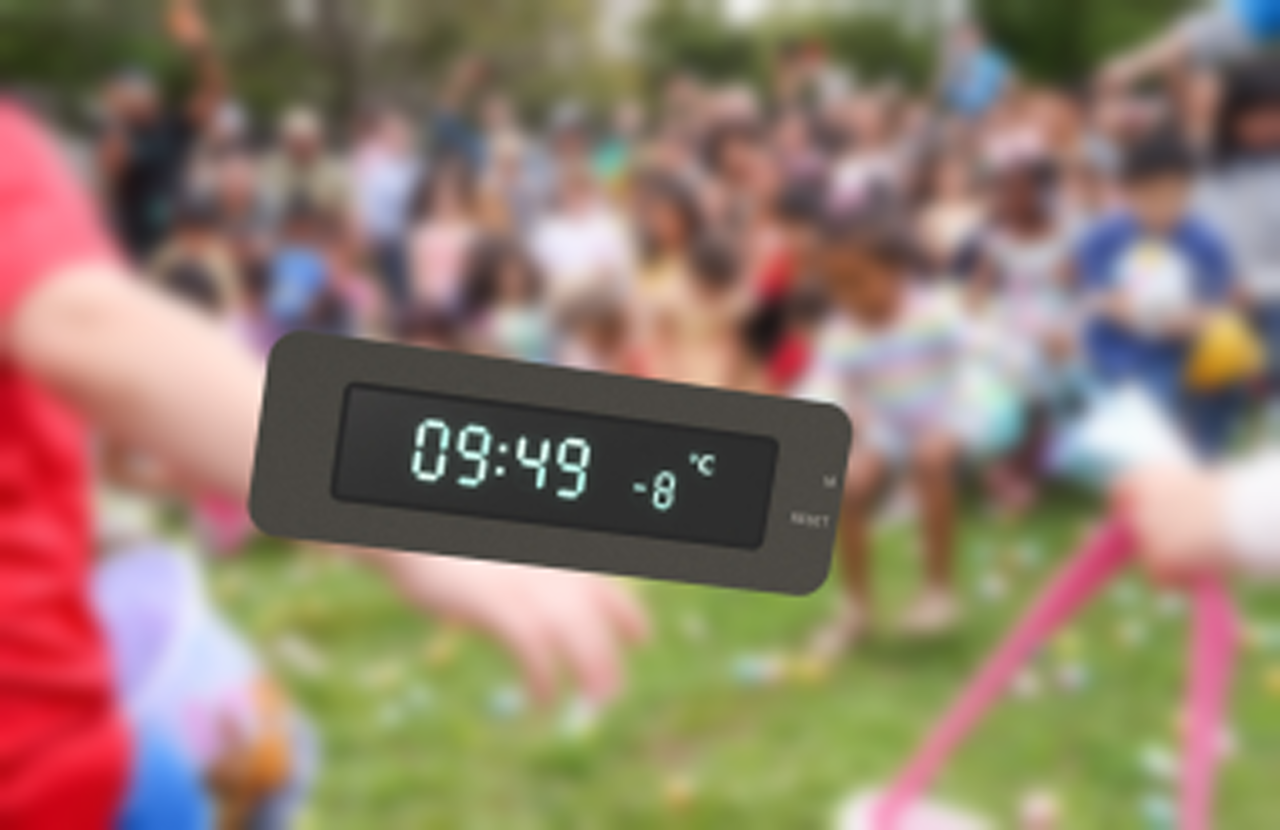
9:49
